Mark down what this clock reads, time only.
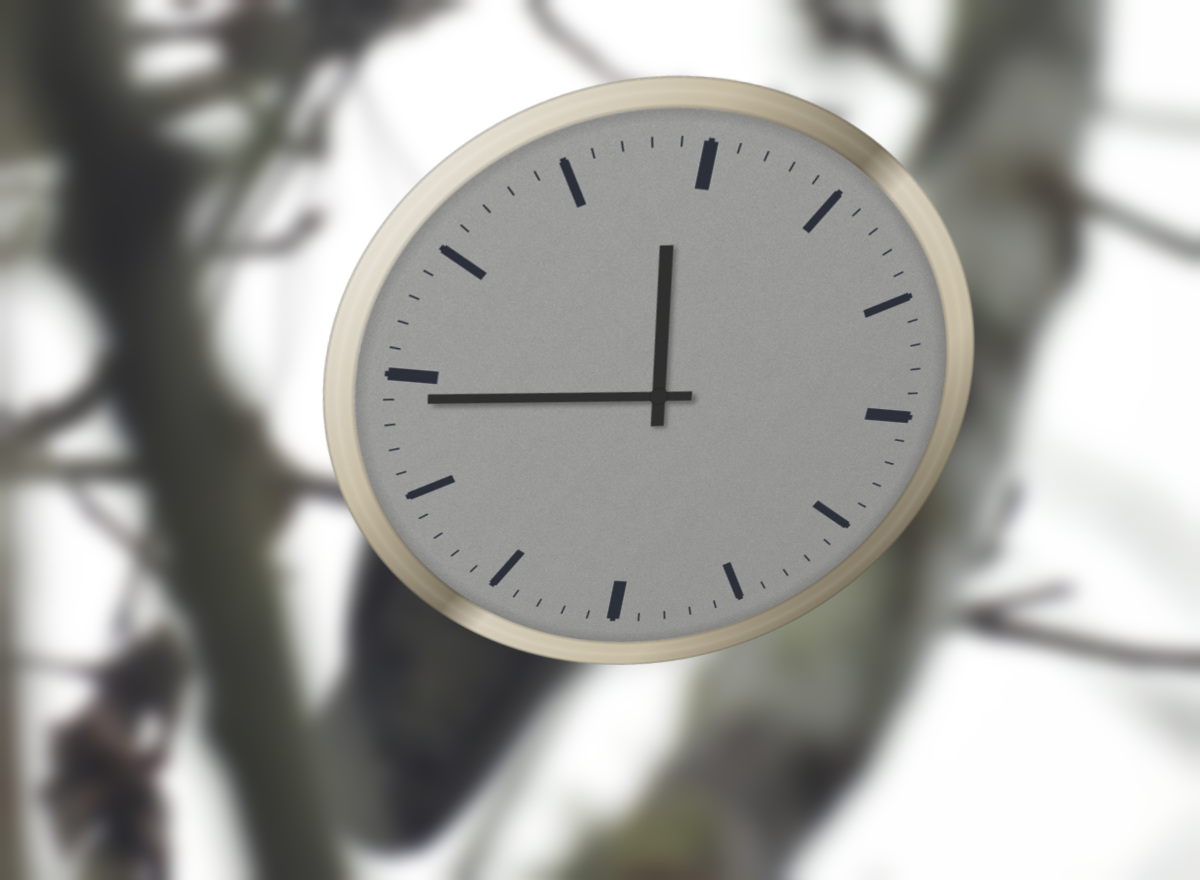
11:44
